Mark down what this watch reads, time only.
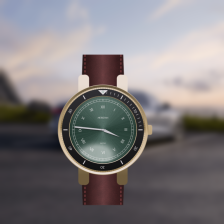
3:46
